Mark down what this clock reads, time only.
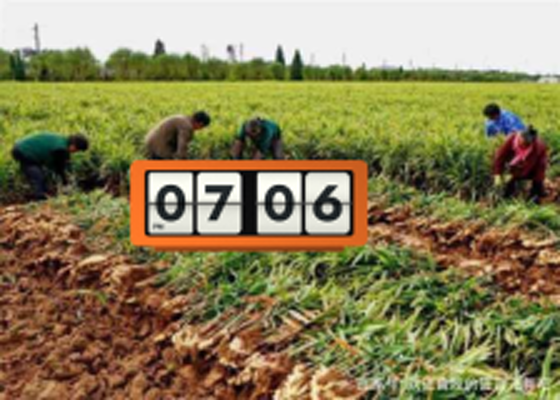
7:06
